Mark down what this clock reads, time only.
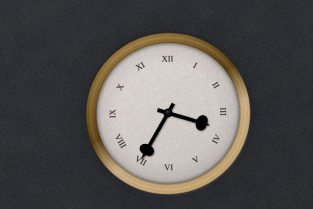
3:35
